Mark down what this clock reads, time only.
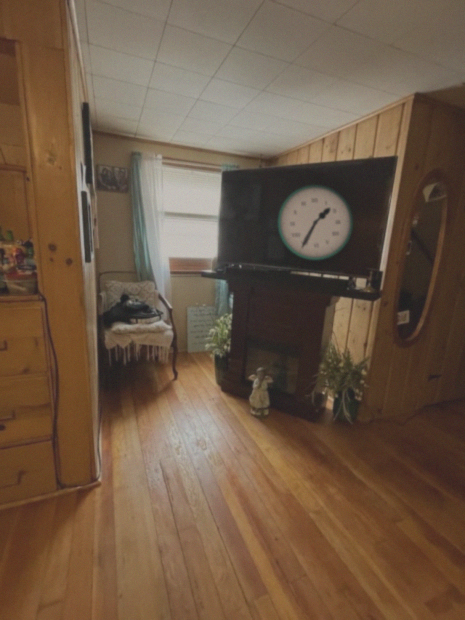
1:35
